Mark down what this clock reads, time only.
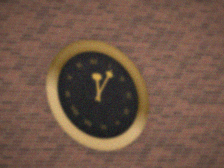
12:06
